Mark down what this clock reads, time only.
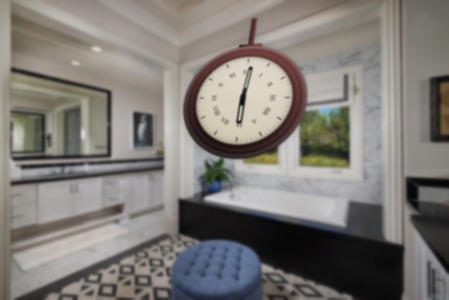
6:01
